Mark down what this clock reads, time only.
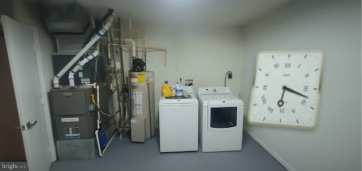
6:18
